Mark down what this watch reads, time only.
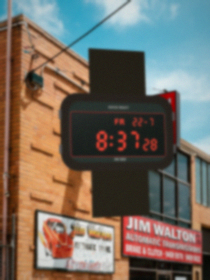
8:37:28
